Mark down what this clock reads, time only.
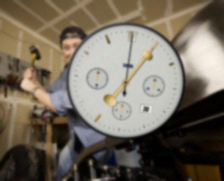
7:05
